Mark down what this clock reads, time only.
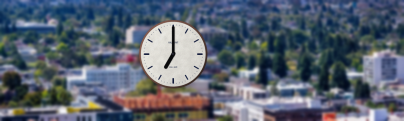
7:00
